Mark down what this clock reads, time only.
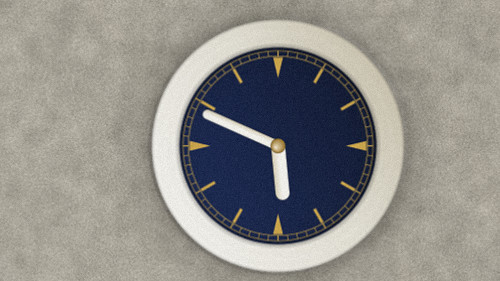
5:49
